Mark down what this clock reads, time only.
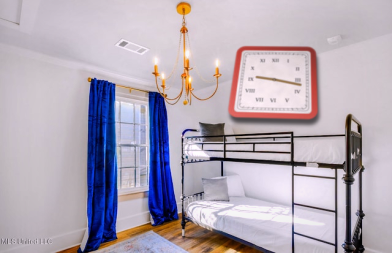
9:17
